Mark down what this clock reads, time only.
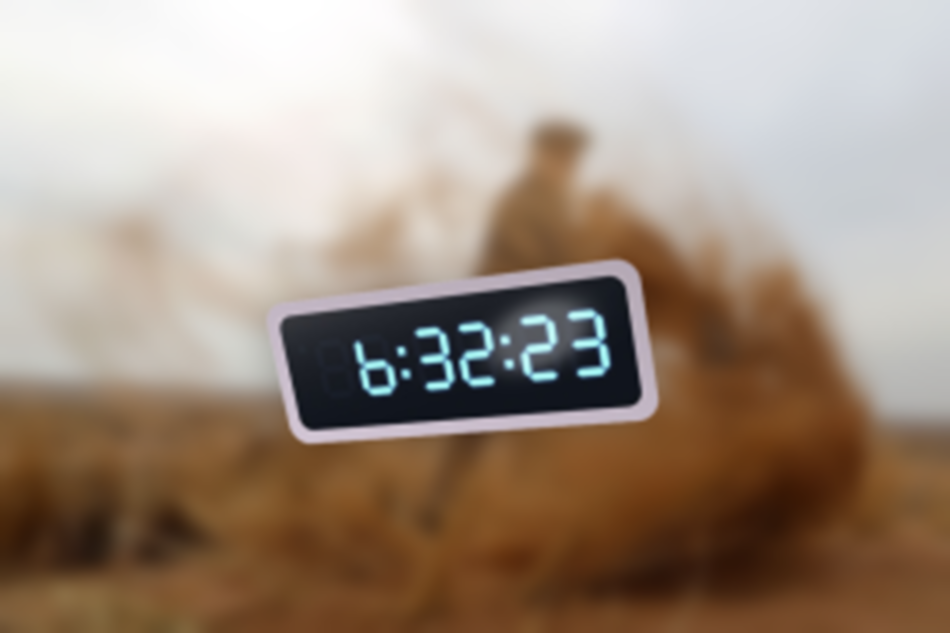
6:32:23
